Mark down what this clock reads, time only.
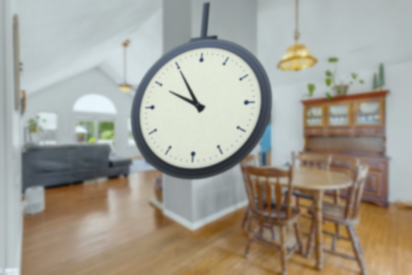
9:55
